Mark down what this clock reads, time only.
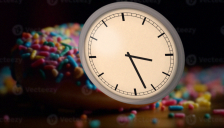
3:27
